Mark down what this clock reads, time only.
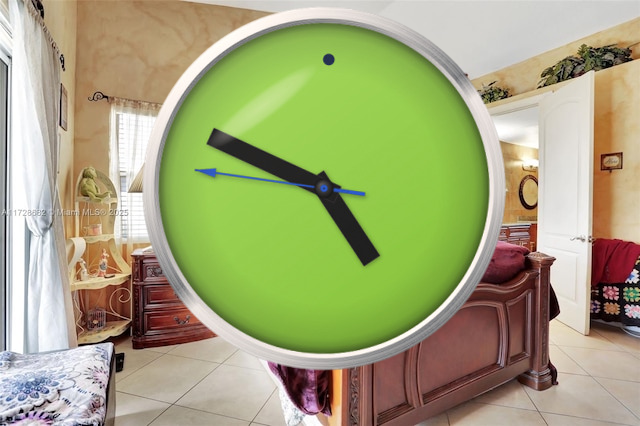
4:48:46
